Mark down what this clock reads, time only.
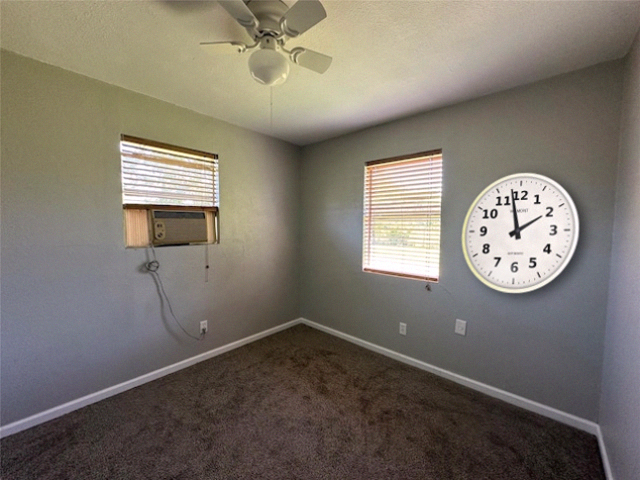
1:58
